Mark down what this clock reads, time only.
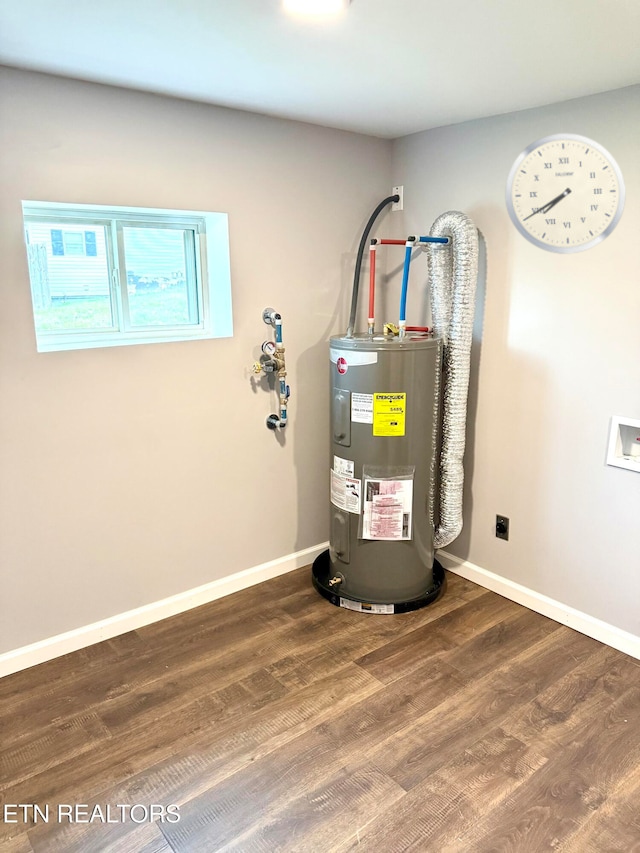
7:40
